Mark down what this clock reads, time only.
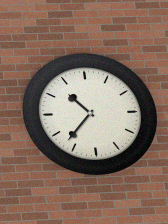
10:37
